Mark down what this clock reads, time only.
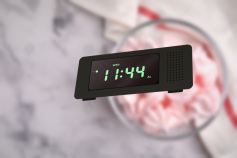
11:44
